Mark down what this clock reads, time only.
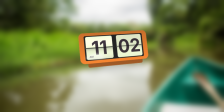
11:02
